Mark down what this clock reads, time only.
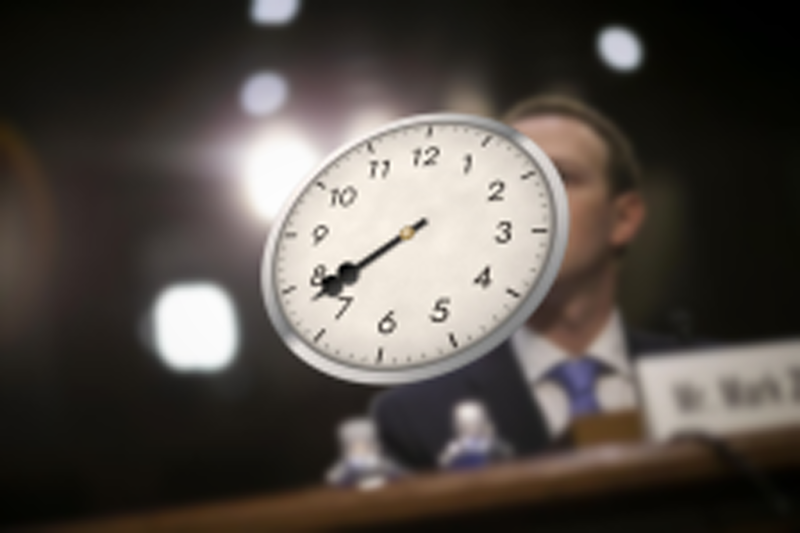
7:38
